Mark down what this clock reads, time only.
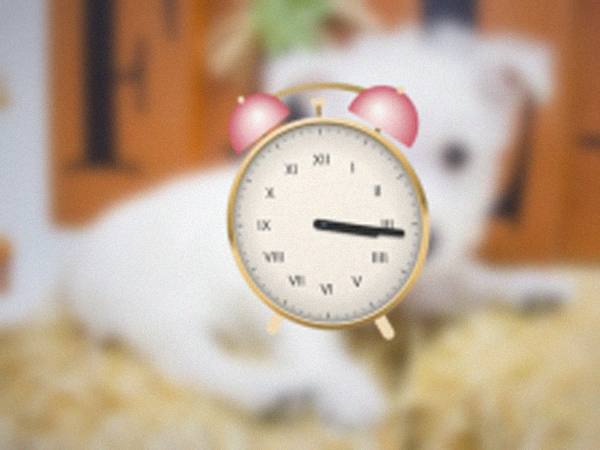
3:16
